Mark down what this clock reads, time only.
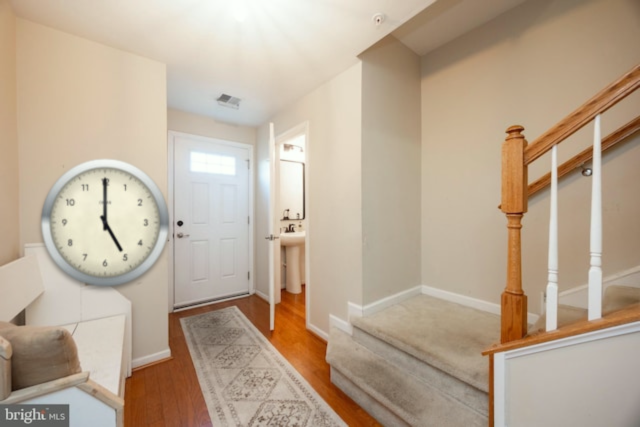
5:00
